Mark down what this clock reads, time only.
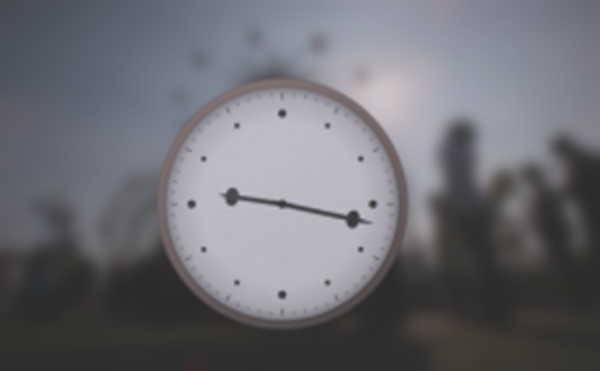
9:17
